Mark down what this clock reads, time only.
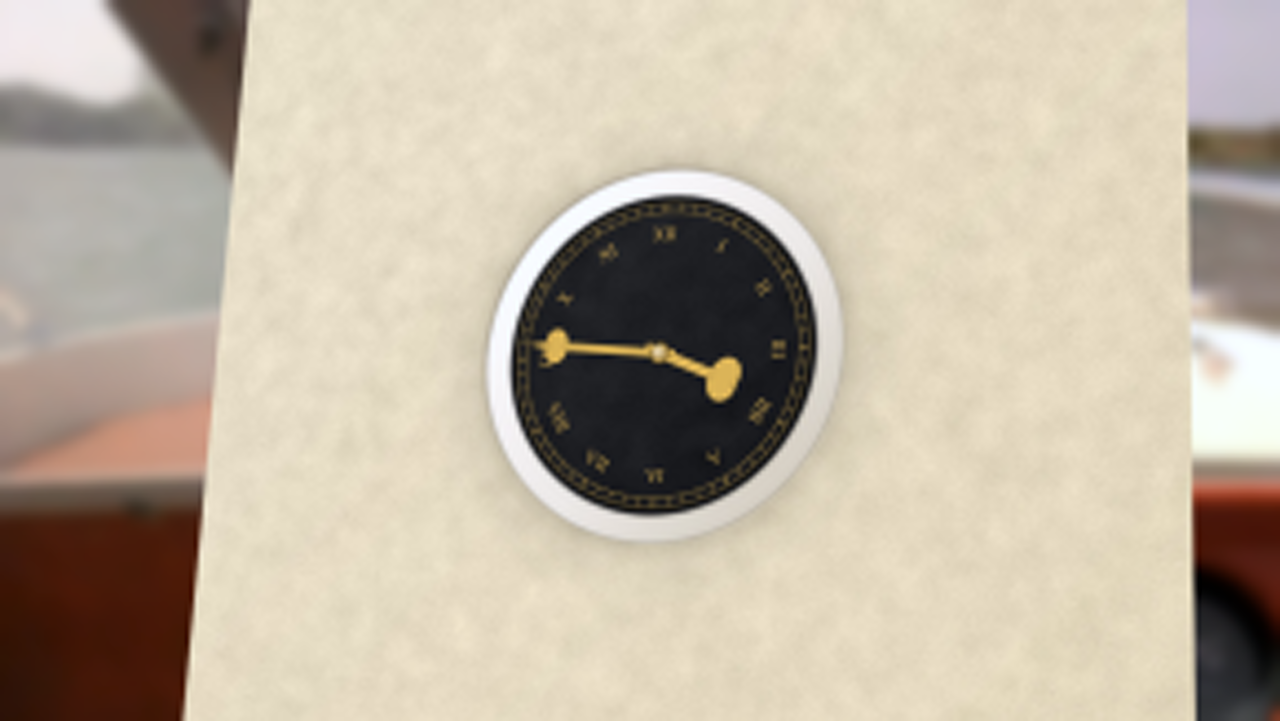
3:46
